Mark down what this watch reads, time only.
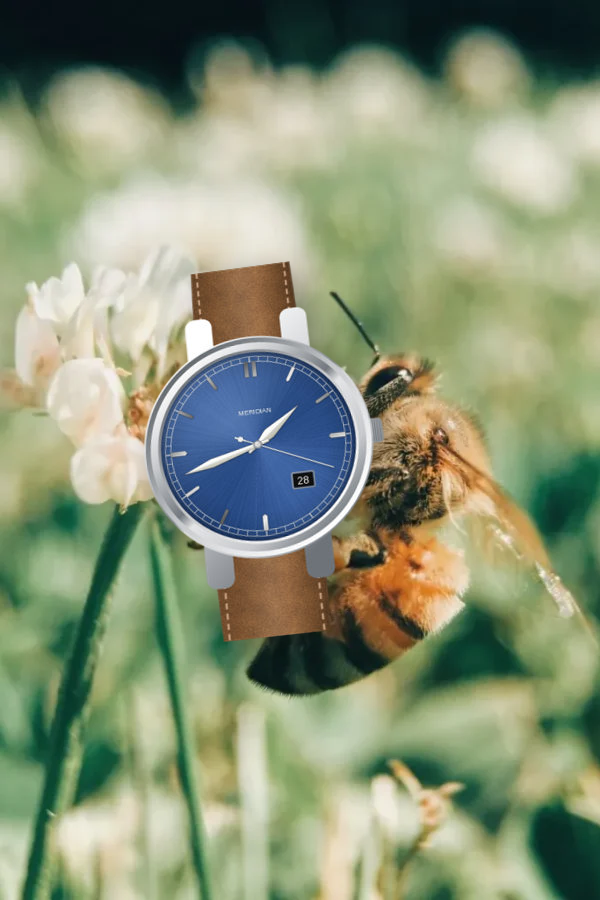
1:42:19
